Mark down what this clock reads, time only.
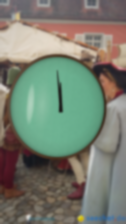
11:59
